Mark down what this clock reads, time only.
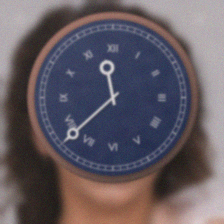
11:38
